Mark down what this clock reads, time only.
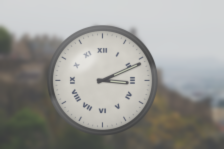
3:11
